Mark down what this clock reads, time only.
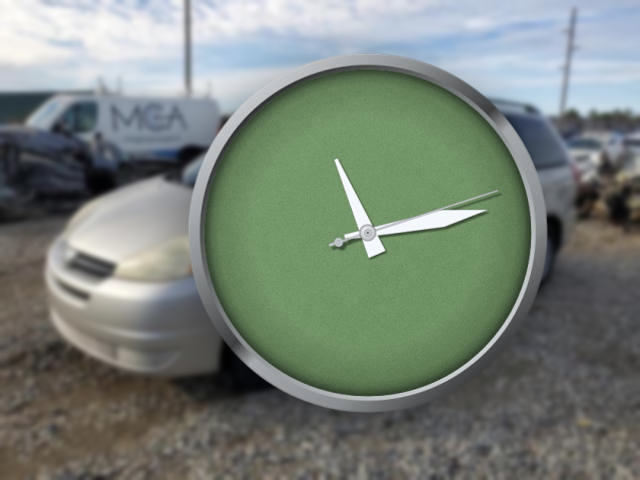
11:13:12
